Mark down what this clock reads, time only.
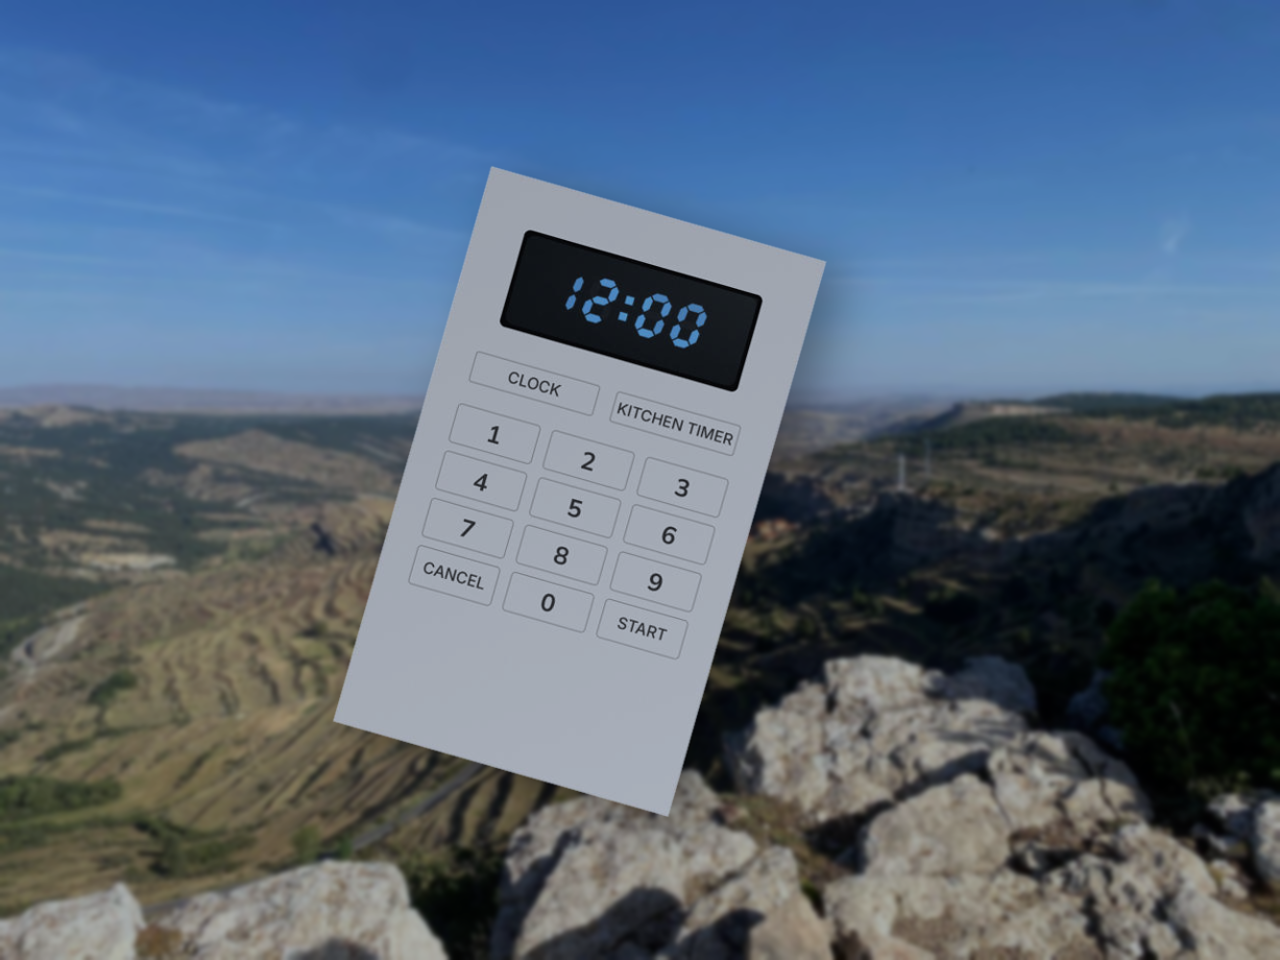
12:00
